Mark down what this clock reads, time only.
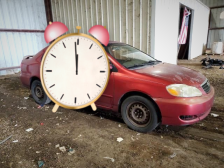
11:59
